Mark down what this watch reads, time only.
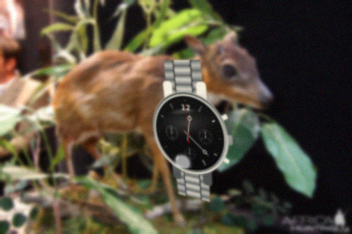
12:22
